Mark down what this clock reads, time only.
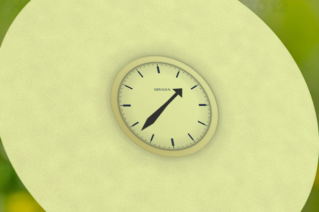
1:38
